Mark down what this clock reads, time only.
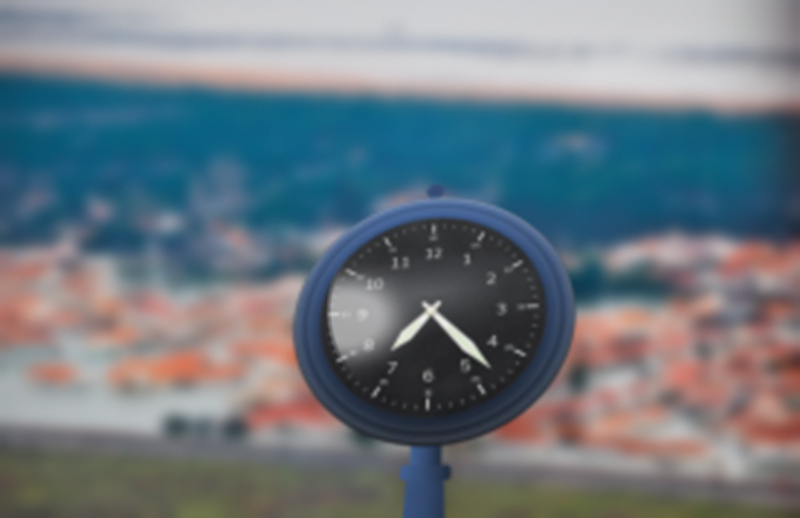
7:23
